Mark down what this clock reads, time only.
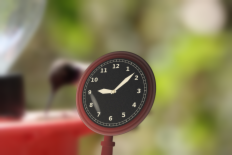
9:08
